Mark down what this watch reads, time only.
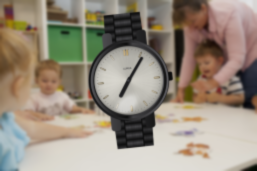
7:06
